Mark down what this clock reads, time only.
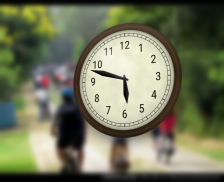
5:48
